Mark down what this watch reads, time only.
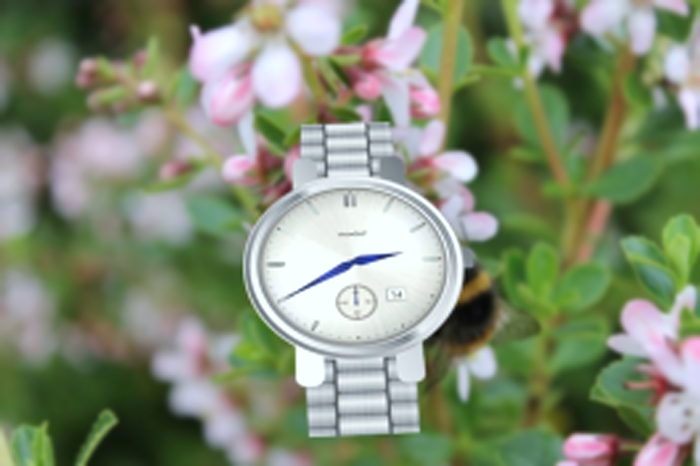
2:40
